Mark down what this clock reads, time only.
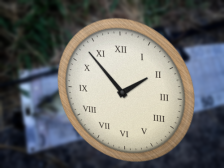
1:53
